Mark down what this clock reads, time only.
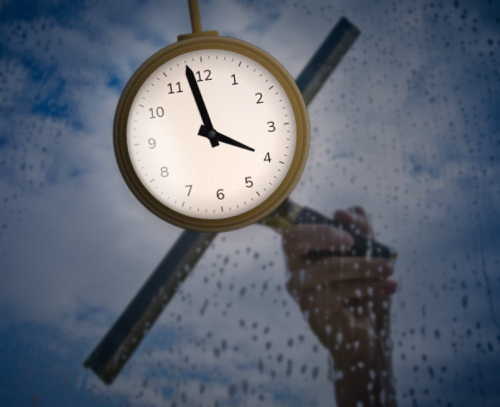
3:58
